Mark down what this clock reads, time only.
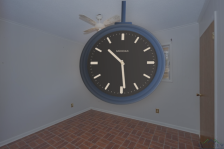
10:29
